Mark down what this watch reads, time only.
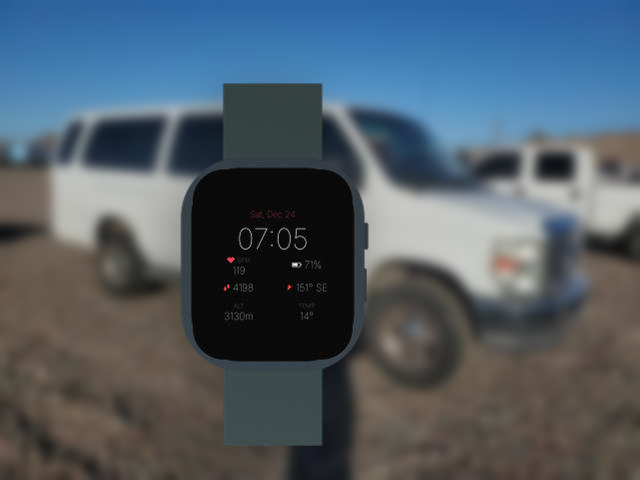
7:05
